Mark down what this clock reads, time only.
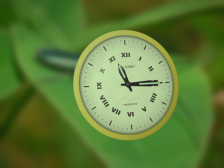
11:15
